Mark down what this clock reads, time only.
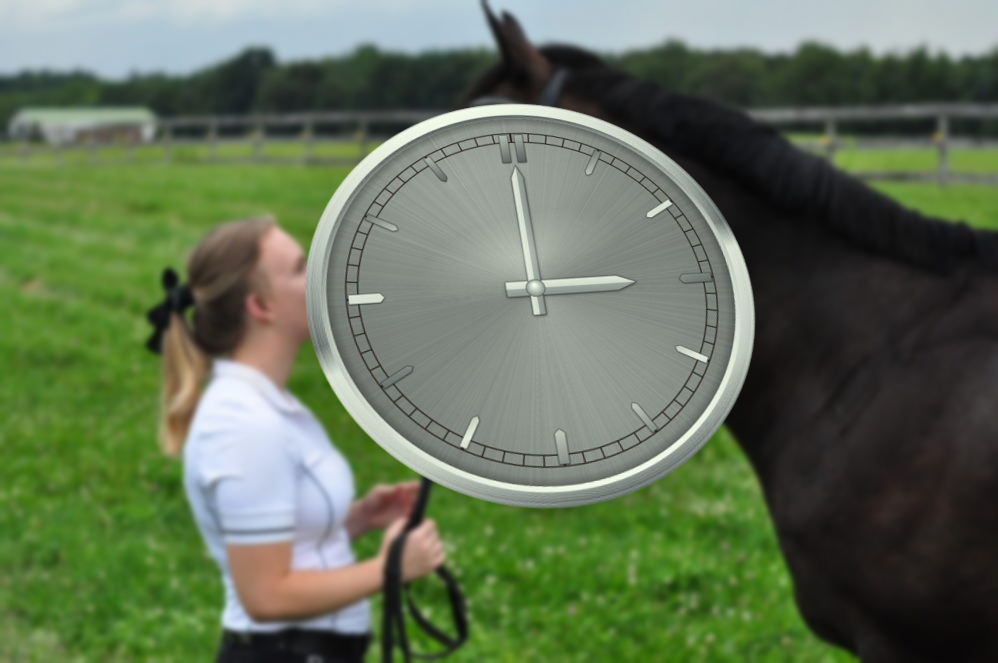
3:00
